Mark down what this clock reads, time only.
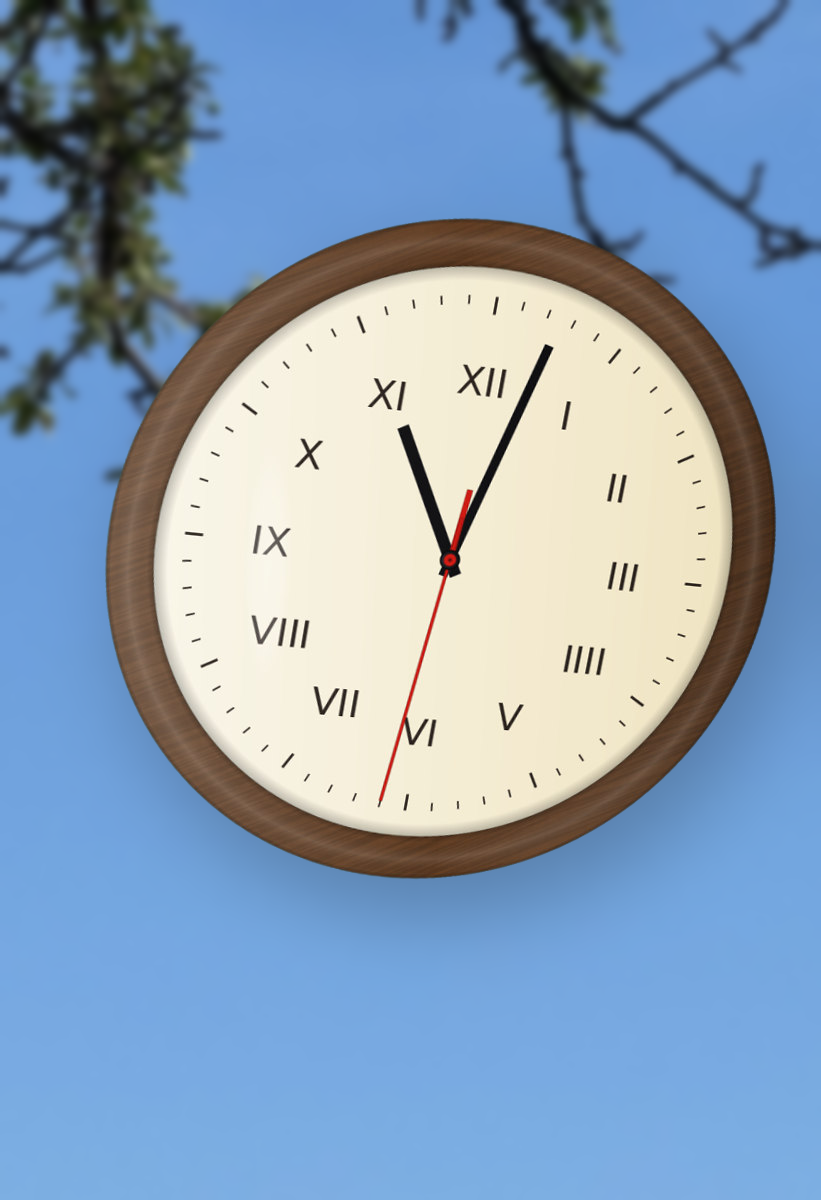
11:02:31
